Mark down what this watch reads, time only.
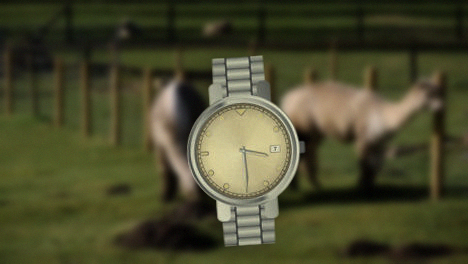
3:30
